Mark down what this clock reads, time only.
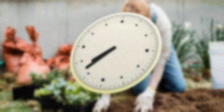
7:37
